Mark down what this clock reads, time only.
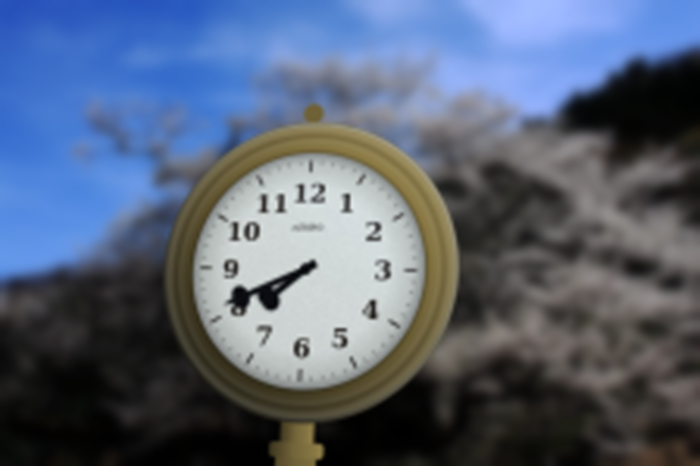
7:41
